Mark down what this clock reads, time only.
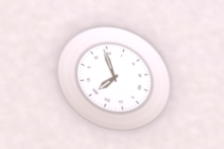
7:59
